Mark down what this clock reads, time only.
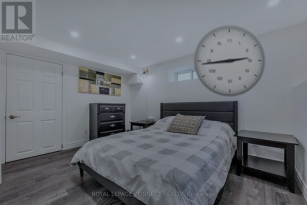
2:44
